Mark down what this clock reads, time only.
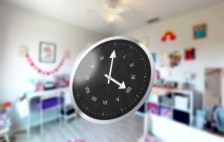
4:00
